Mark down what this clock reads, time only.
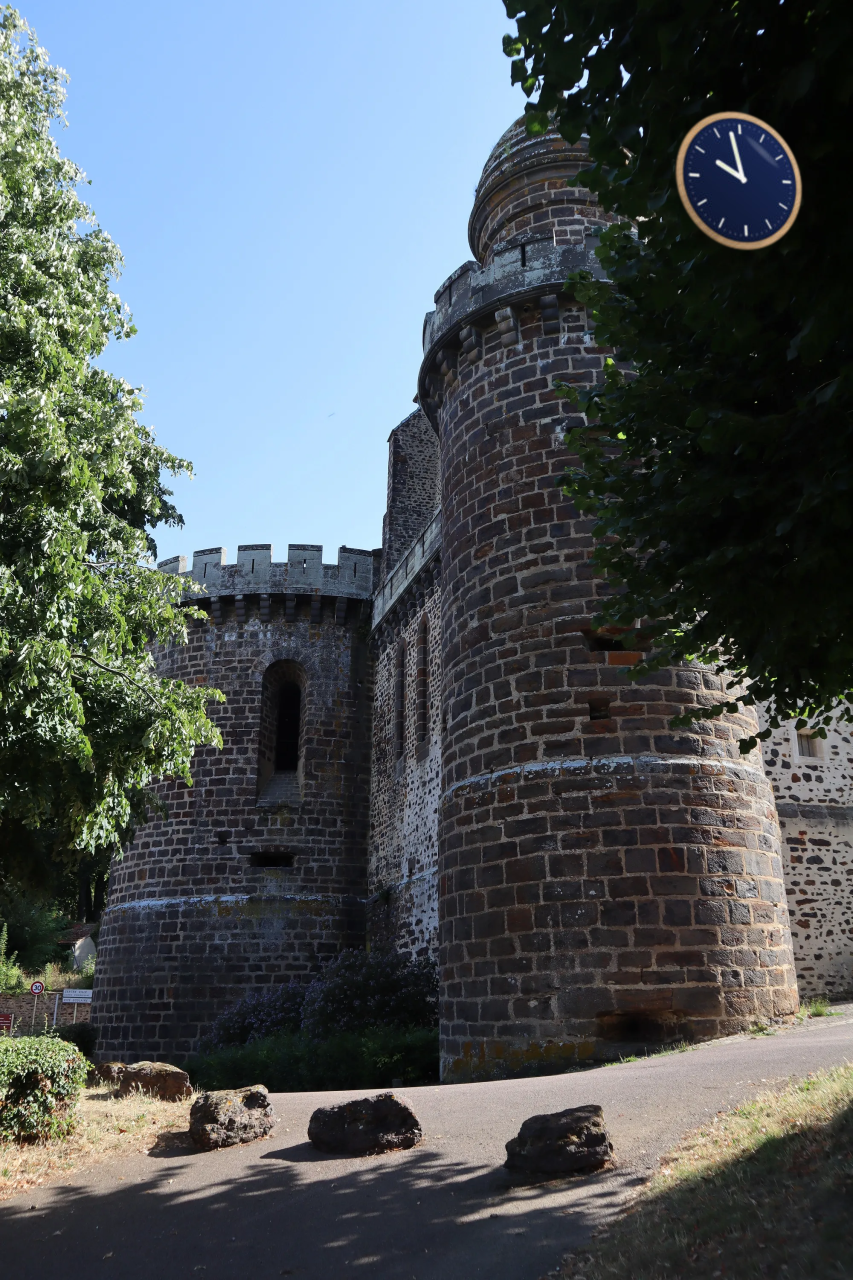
9:58
